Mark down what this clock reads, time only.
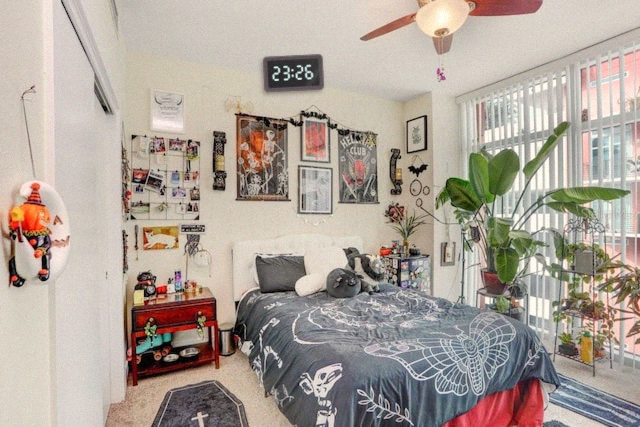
23:26
